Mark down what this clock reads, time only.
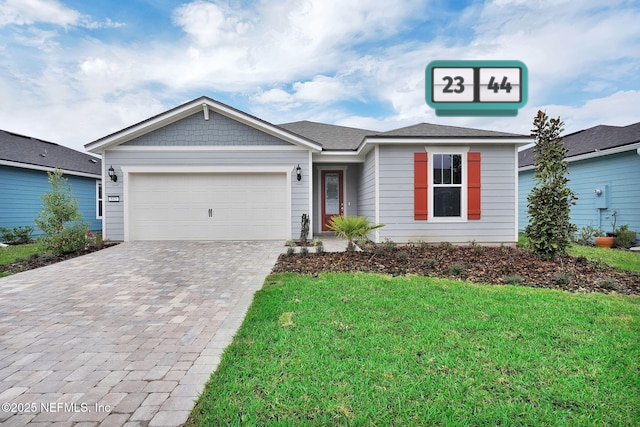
23:44
